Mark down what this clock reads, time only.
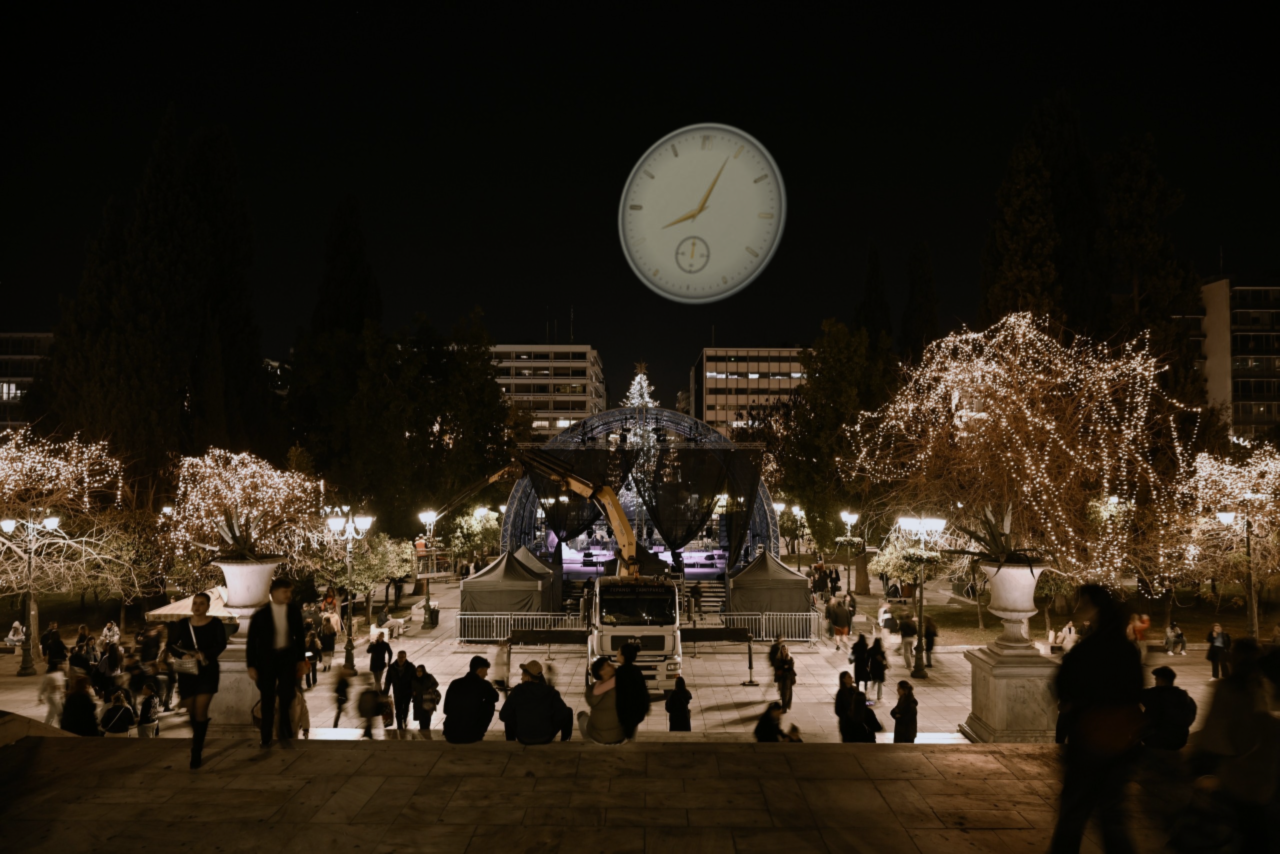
8:04
